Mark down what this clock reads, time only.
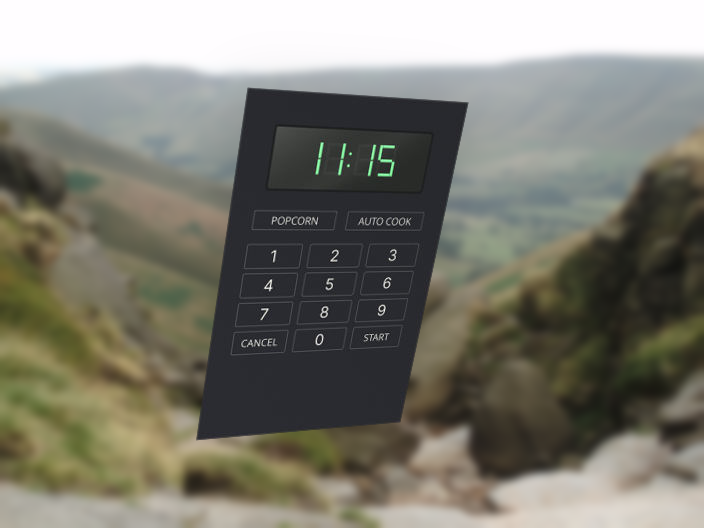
11:15
